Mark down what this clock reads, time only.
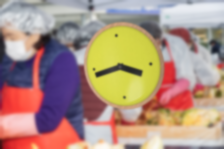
3:43
